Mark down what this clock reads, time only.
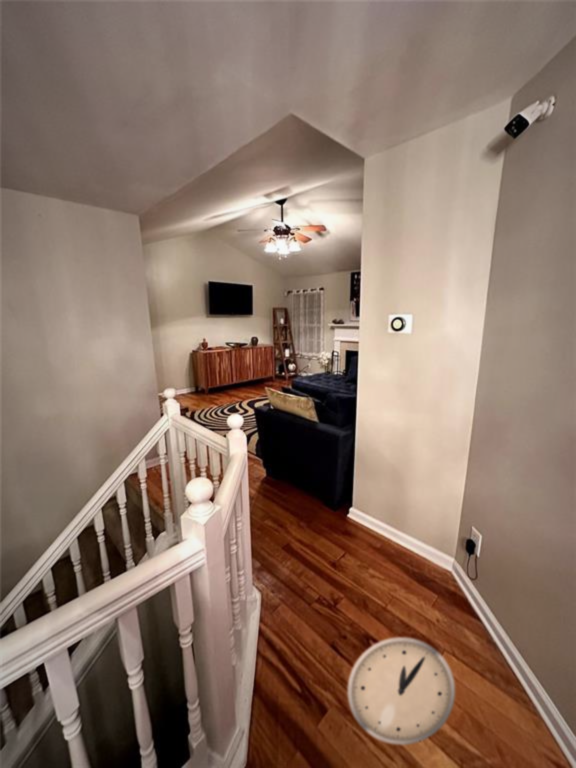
12:05
